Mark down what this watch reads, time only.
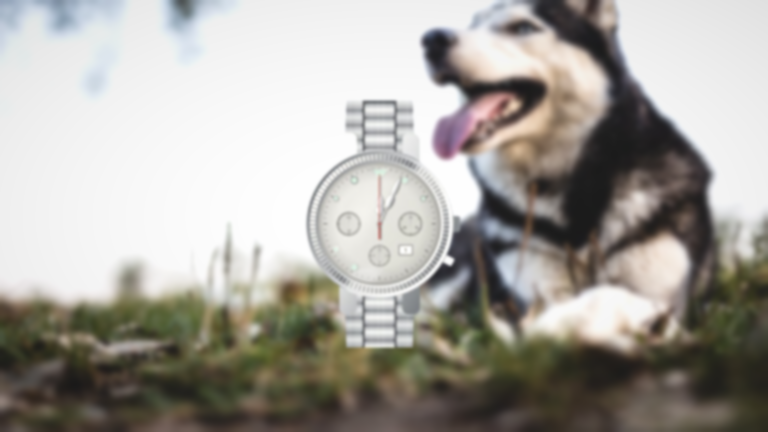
12:04
